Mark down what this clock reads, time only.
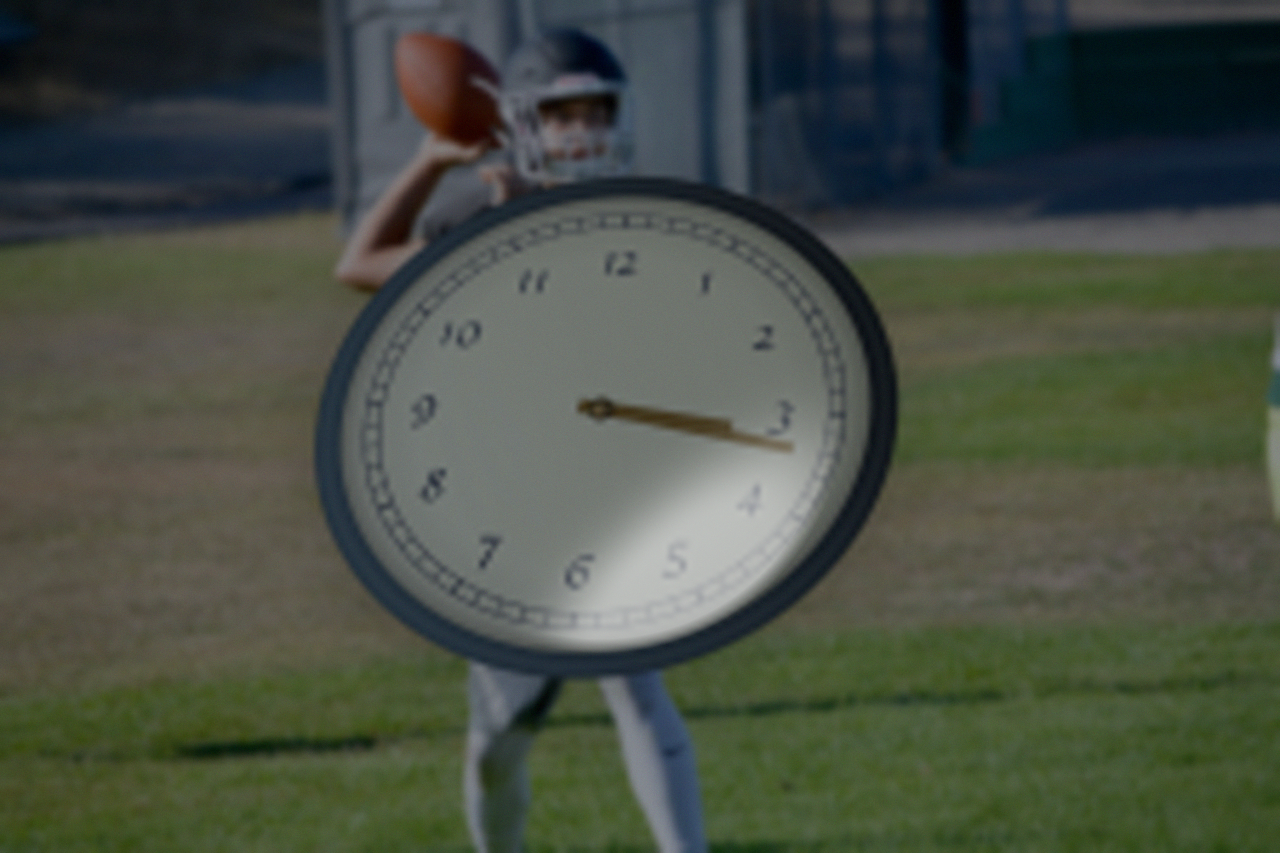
3:17
